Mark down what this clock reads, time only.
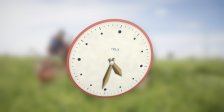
4:31
